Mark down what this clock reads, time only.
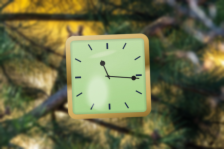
11:16
